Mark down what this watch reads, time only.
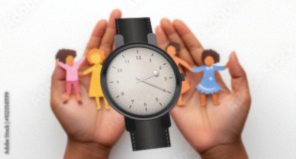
2:20
